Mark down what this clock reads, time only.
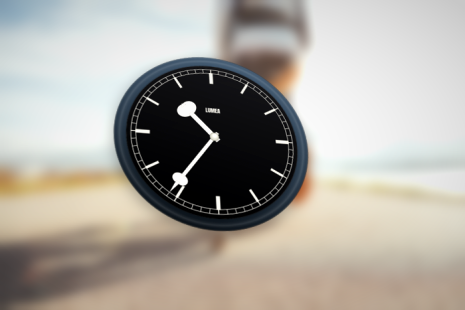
10:36
